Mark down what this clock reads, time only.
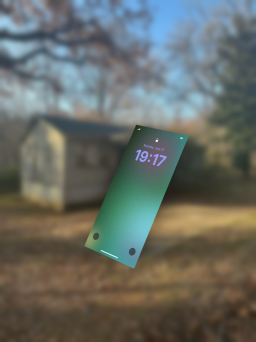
19:17
